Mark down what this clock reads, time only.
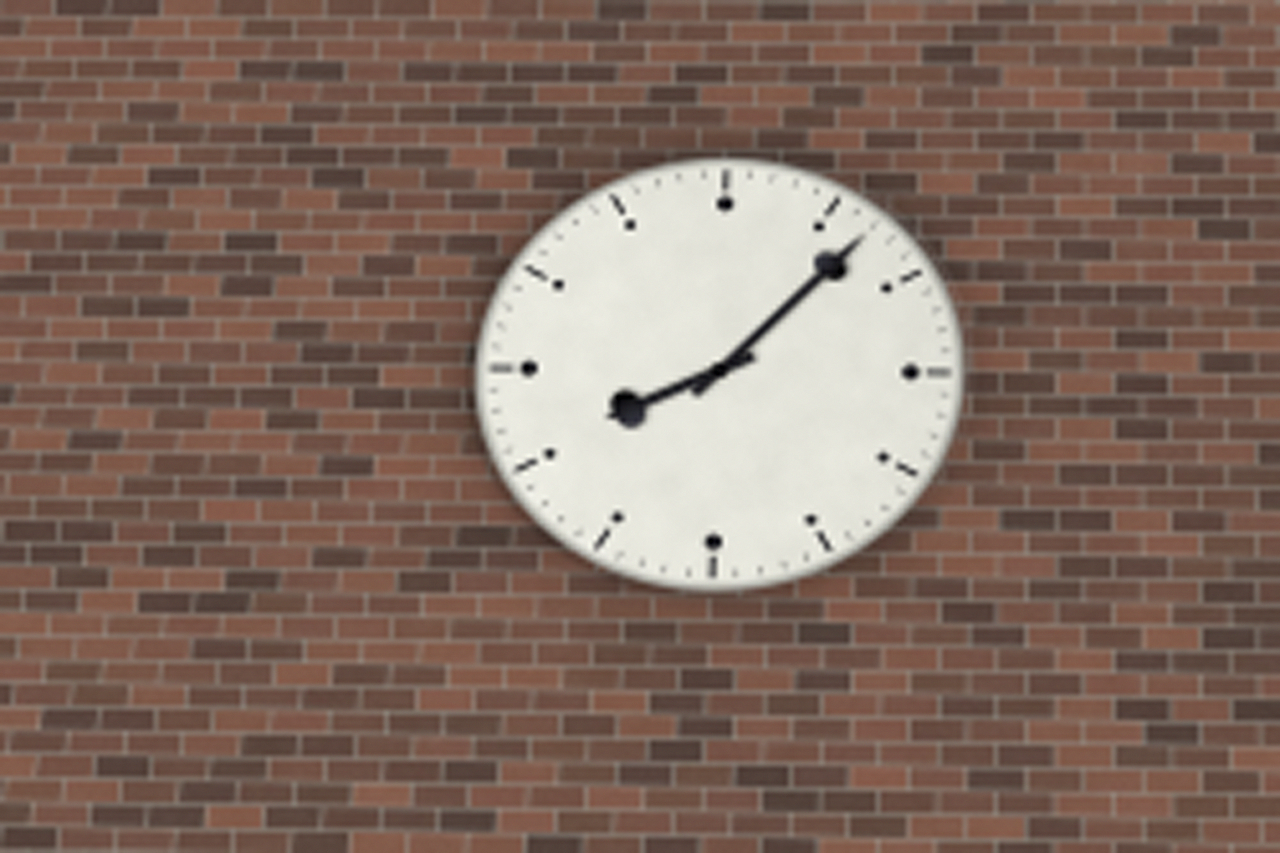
8:07
